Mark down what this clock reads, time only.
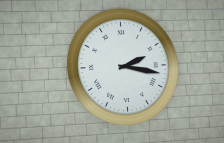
2:17
